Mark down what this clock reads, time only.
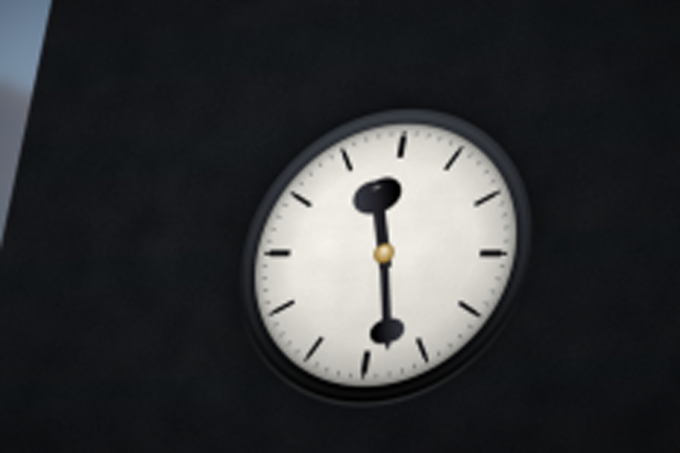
11:28
